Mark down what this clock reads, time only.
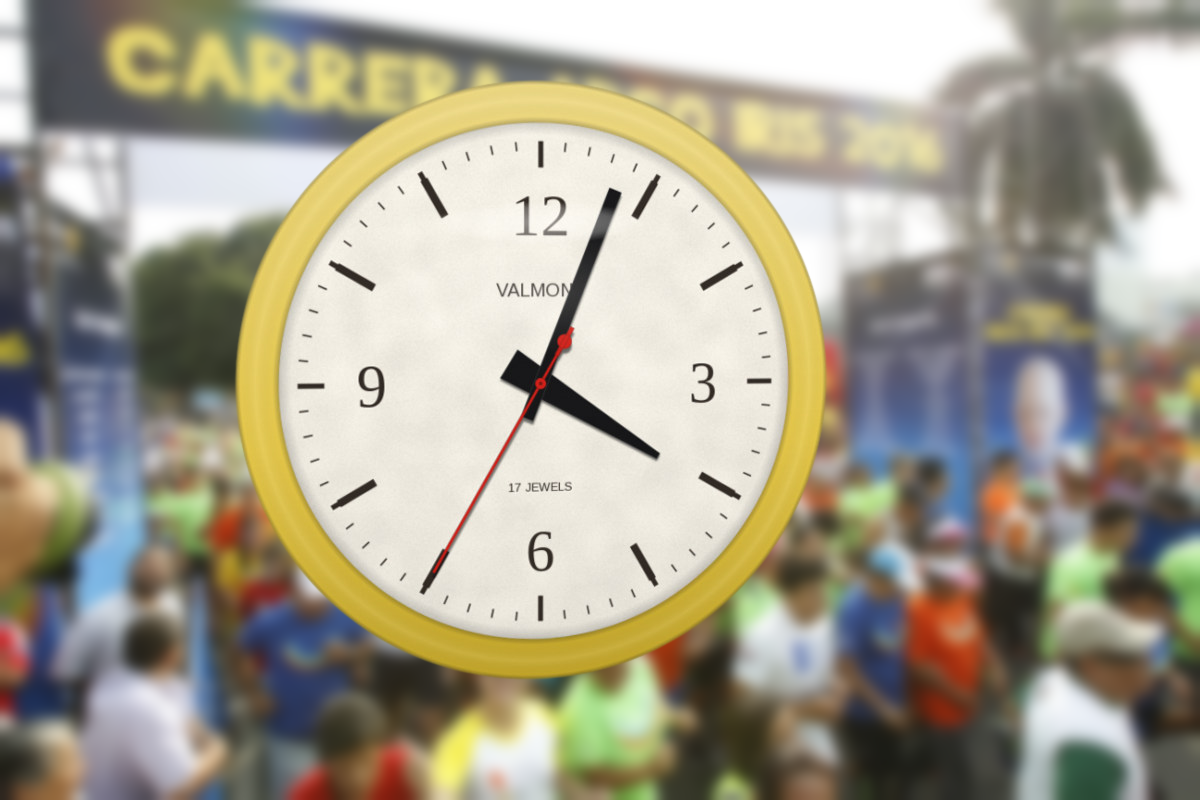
4:03:35
